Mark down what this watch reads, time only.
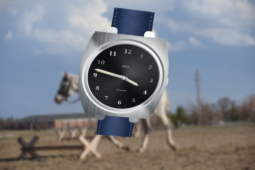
3:47
